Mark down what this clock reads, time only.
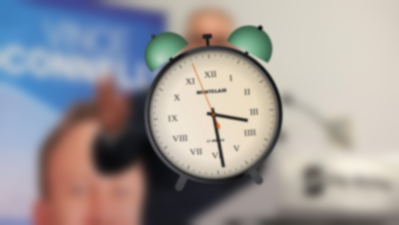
3:28:57
